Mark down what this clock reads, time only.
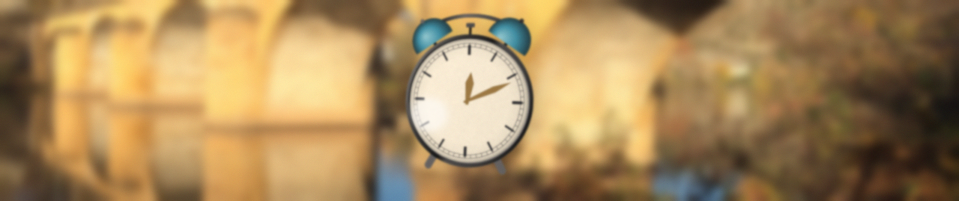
12:11
